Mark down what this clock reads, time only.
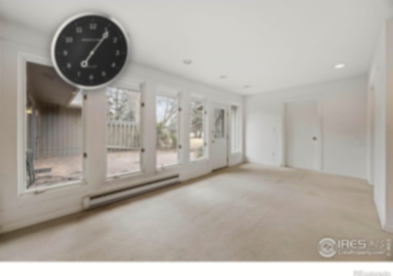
7:06
